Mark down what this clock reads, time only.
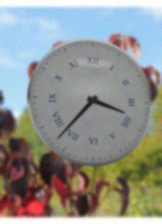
3:37
